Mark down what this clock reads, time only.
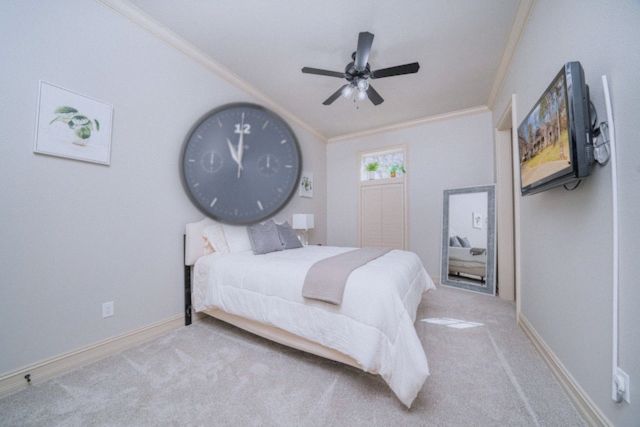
11:00
